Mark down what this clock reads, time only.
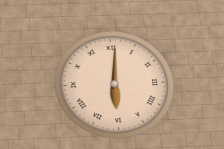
6:01
